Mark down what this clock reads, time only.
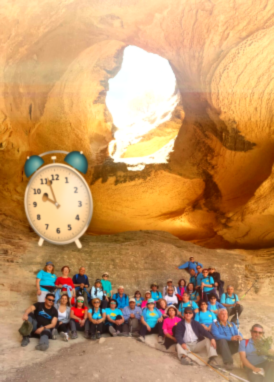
9:57
